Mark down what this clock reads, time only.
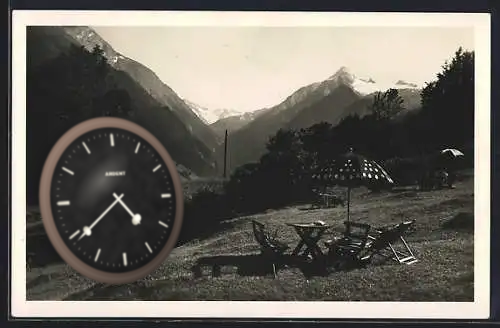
4:39
